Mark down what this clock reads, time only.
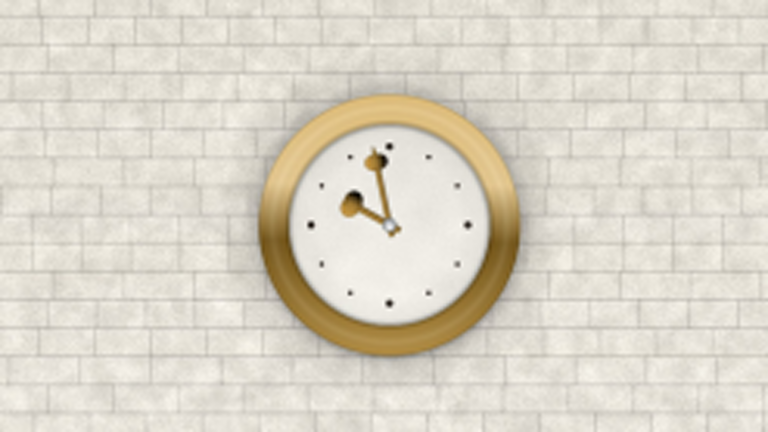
9:58
